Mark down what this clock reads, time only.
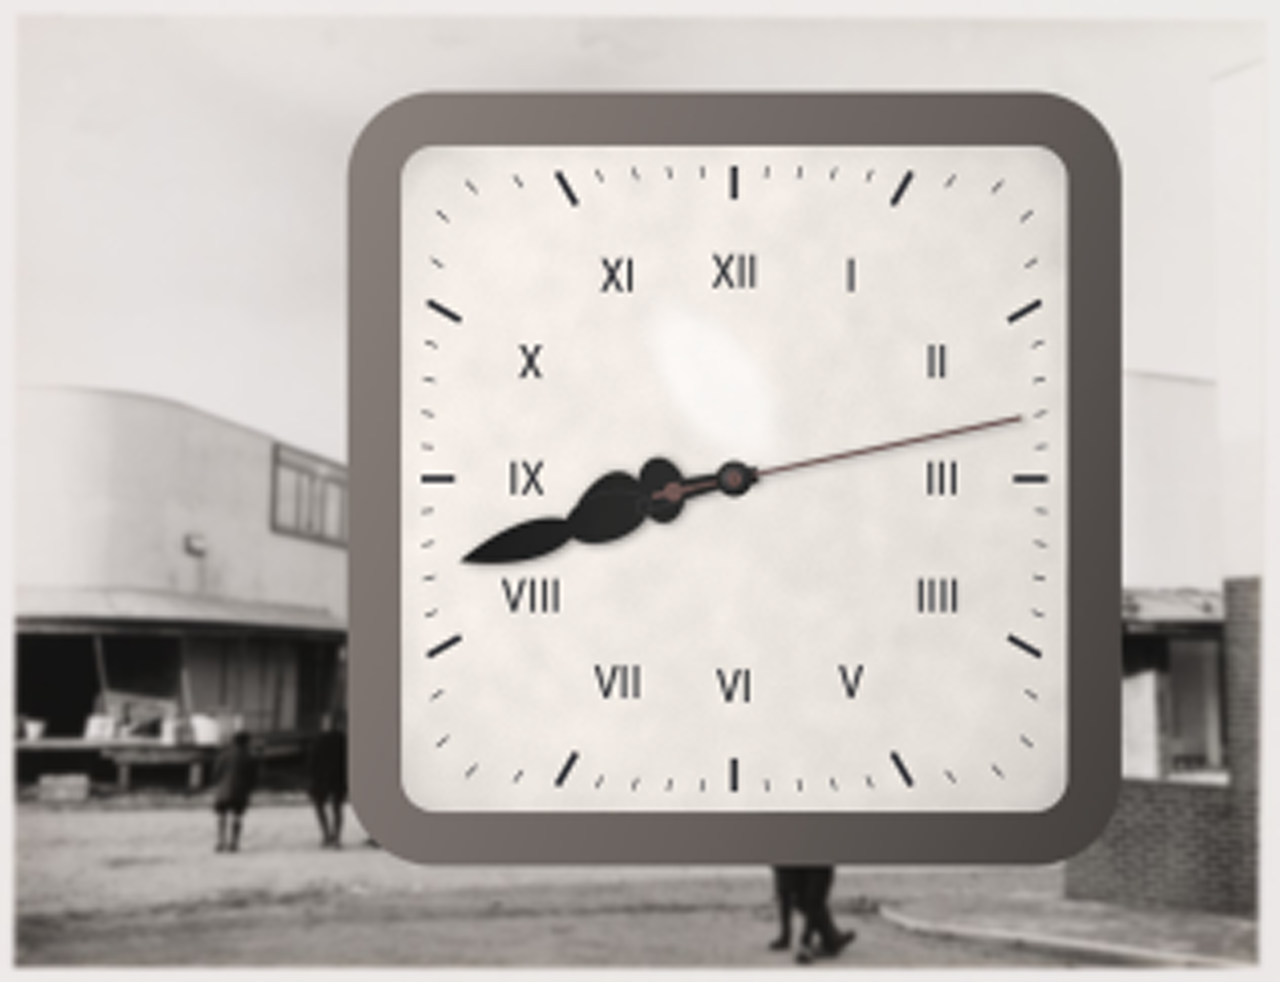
8:42:13
